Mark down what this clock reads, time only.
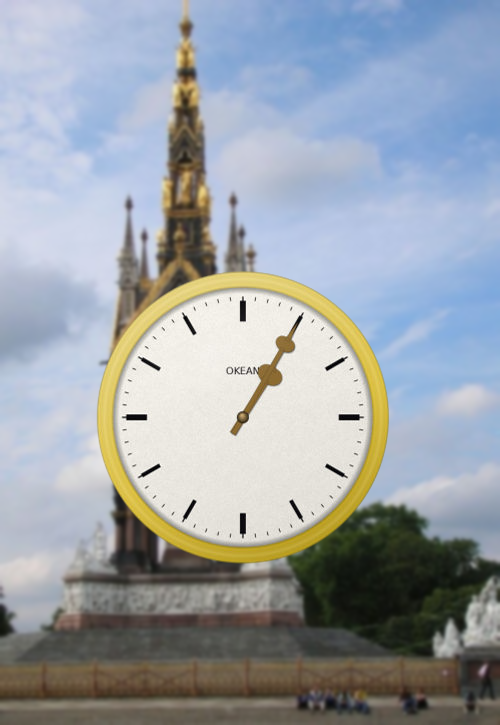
1:05
